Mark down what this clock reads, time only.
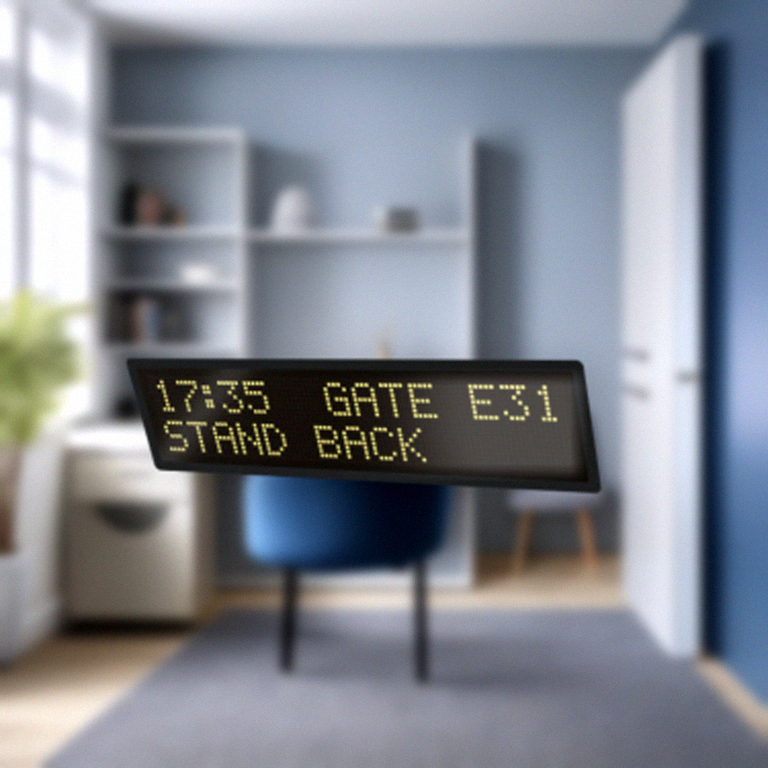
17:35
